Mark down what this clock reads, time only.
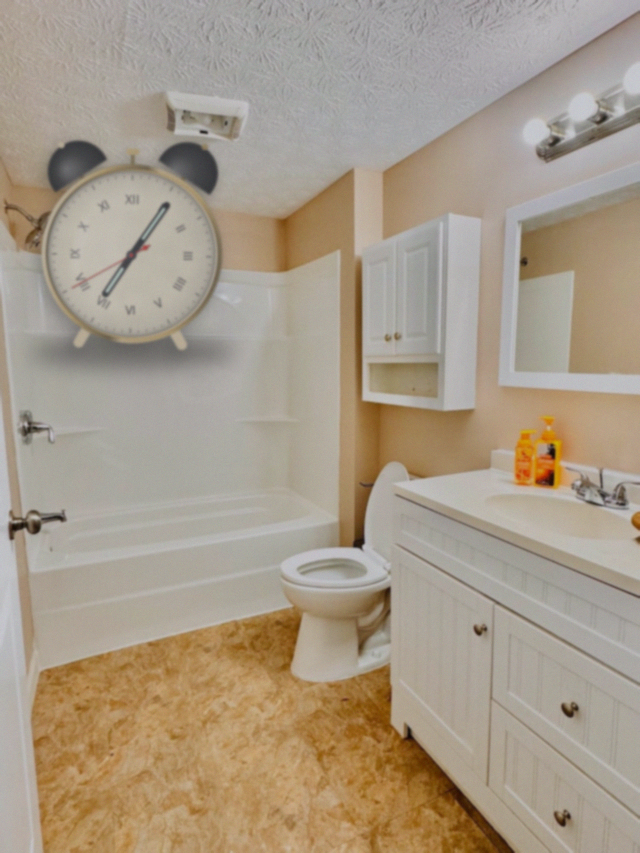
7:05:40
